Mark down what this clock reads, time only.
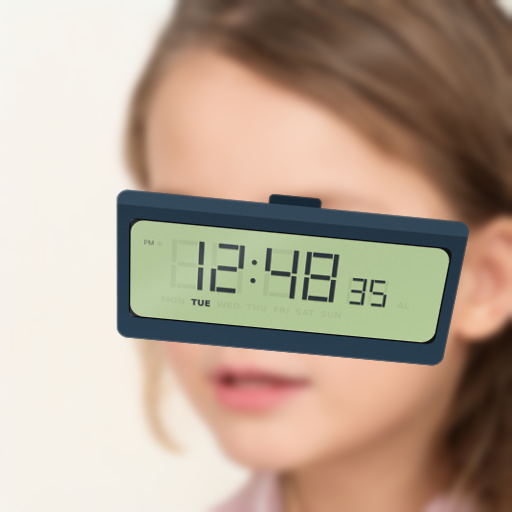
12:48:35
